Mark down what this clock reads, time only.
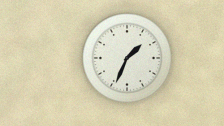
1:34
